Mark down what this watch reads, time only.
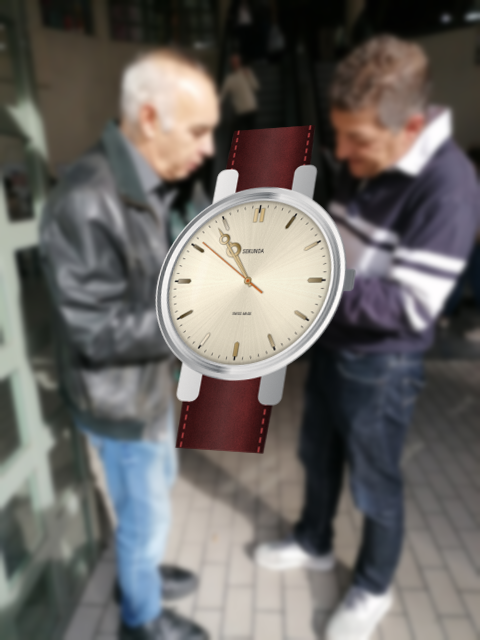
10:53:51
